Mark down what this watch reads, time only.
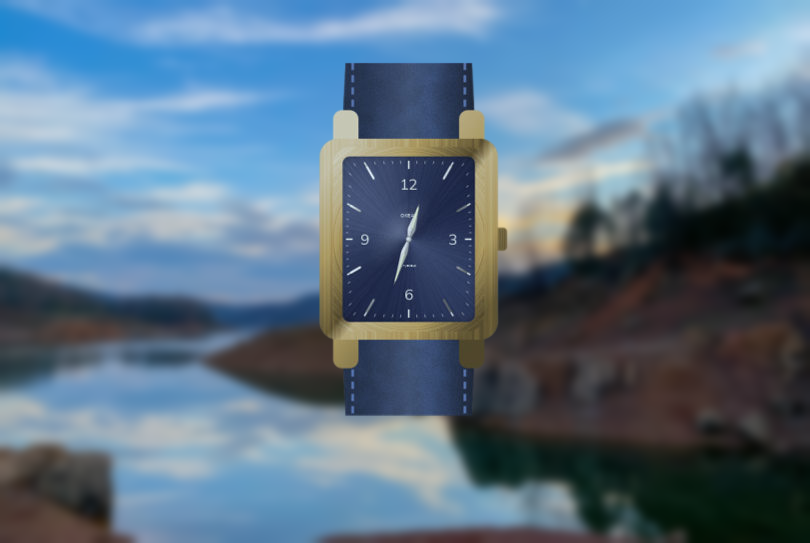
12:33
